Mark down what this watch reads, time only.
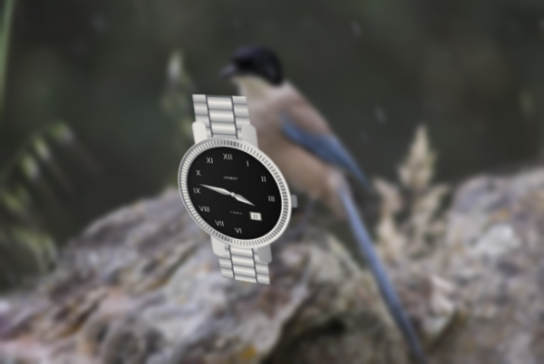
3:47
